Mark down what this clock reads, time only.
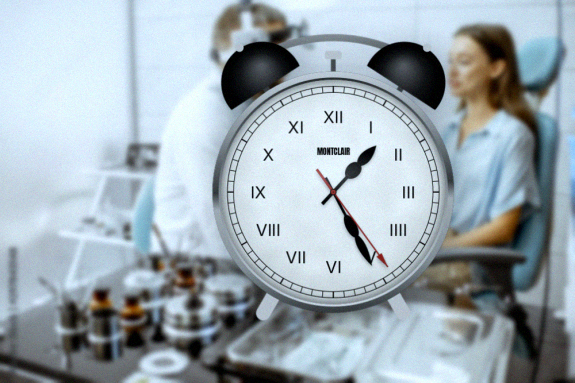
1:25:24
